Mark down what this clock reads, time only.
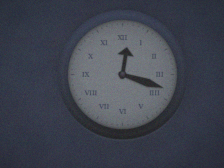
12:18
